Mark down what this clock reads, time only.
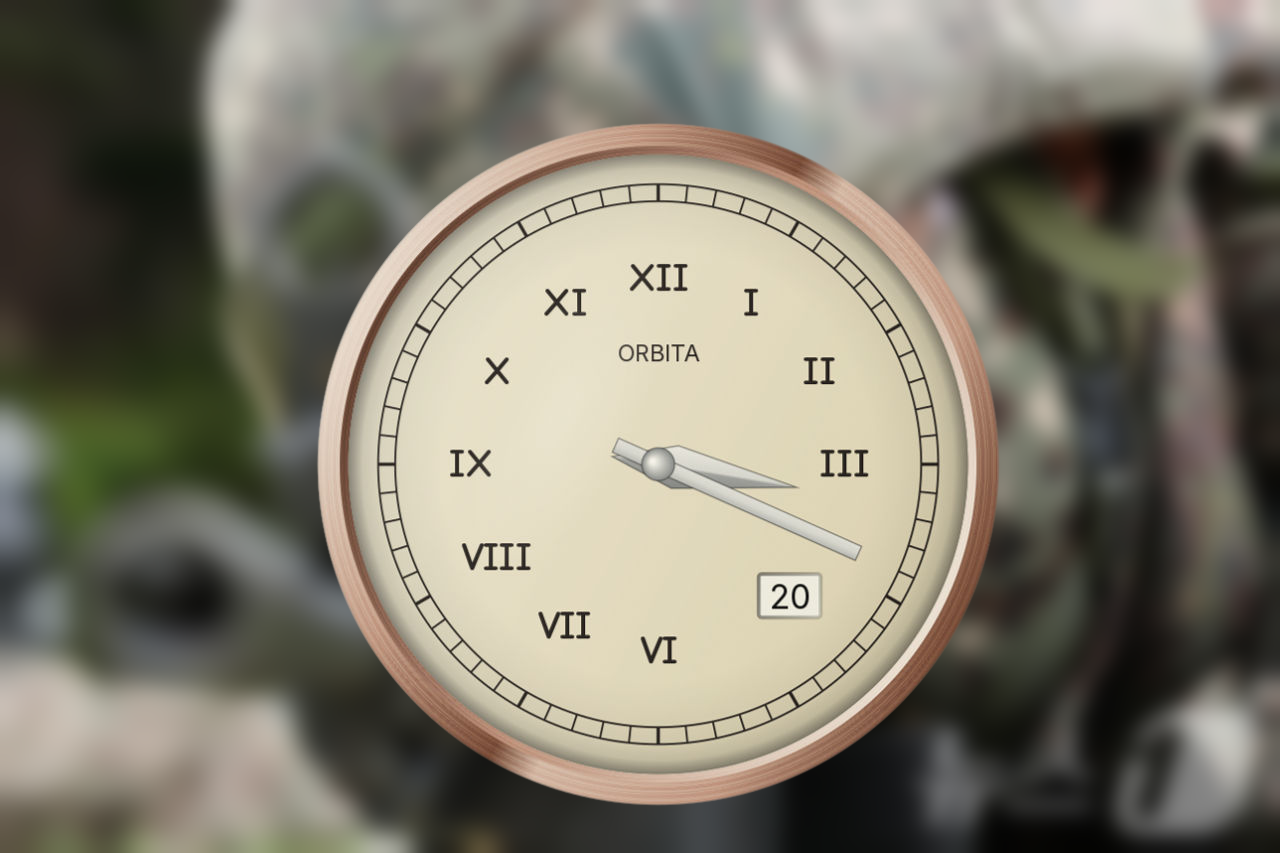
3:19
